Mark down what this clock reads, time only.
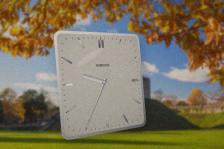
9:35
